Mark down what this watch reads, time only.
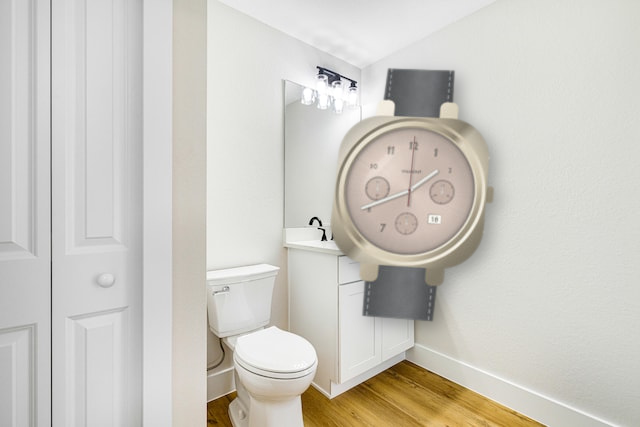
1:41
